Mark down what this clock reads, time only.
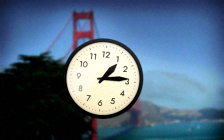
1:14
